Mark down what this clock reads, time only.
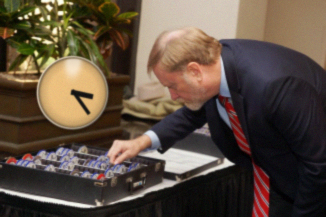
3:24
